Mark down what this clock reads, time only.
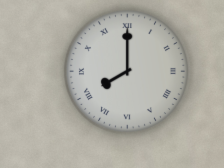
8:00
